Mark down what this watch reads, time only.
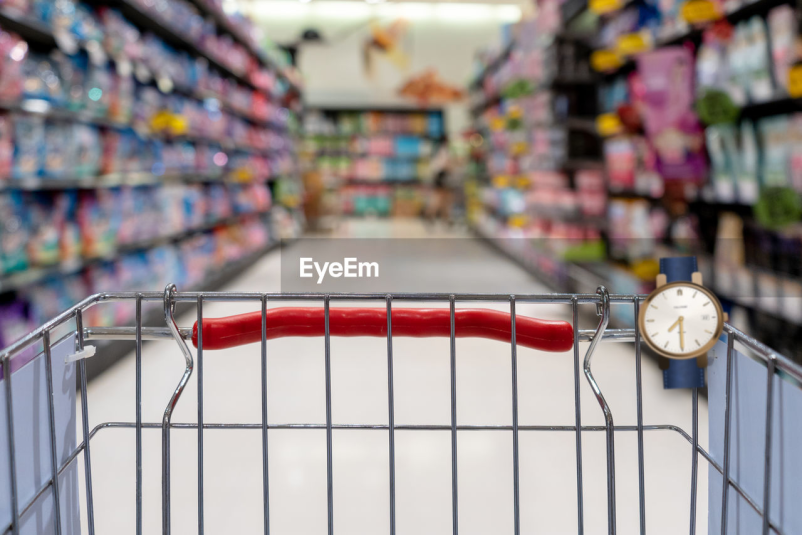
7:30
